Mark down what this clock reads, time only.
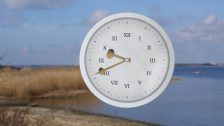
9:41
